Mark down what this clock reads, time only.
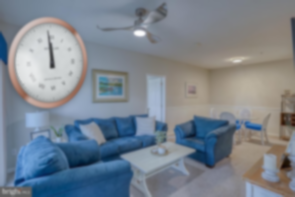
11:59
